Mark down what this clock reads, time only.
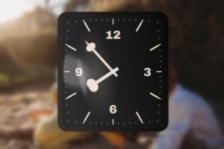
7:53
